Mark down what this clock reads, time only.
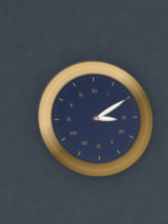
3:10
